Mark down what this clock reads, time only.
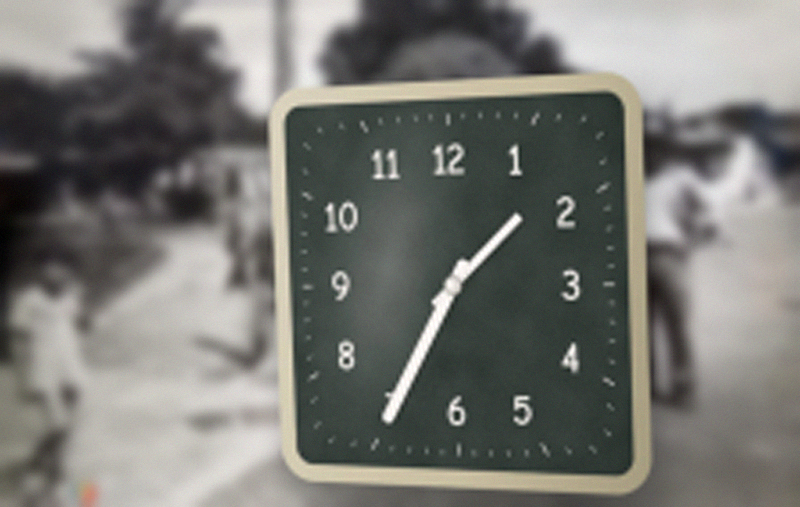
1:35
